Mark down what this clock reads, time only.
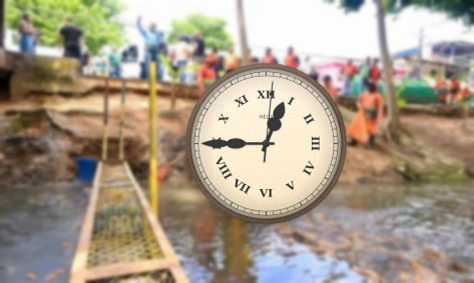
12:45:01
